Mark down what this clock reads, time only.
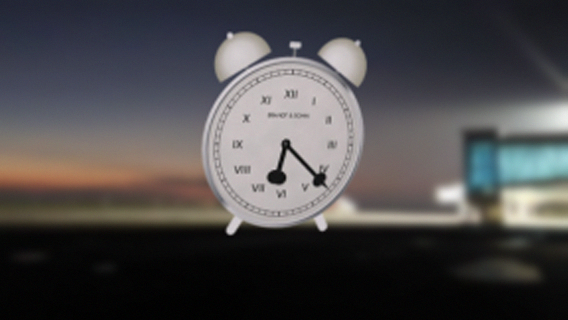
6:22
